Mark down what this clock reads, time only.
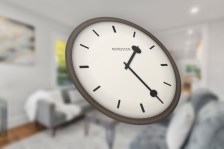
1:25
